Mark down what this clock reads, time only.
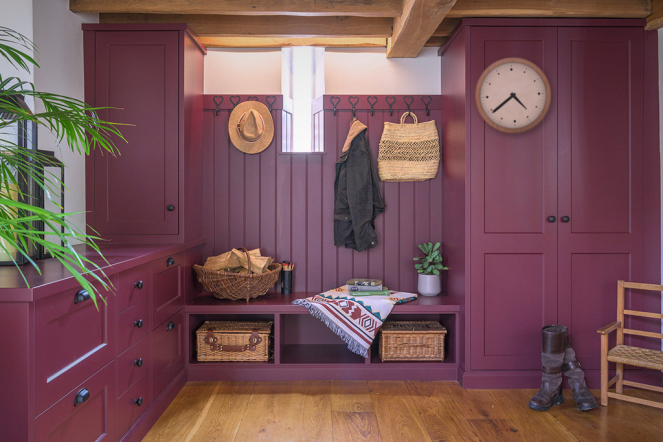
4:39
